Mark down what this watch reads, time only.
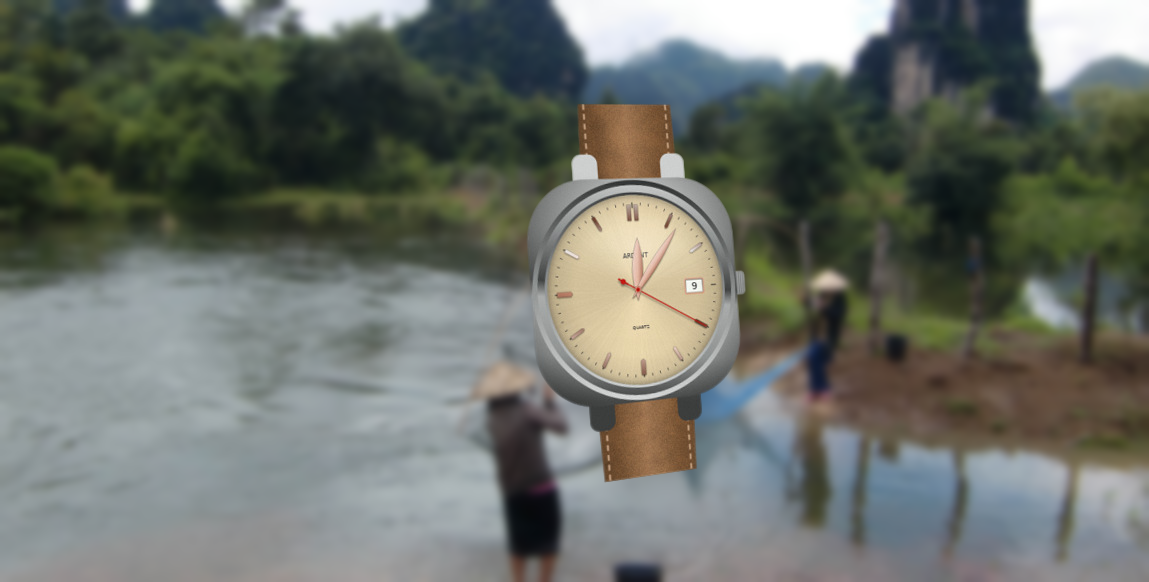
12:06:20
